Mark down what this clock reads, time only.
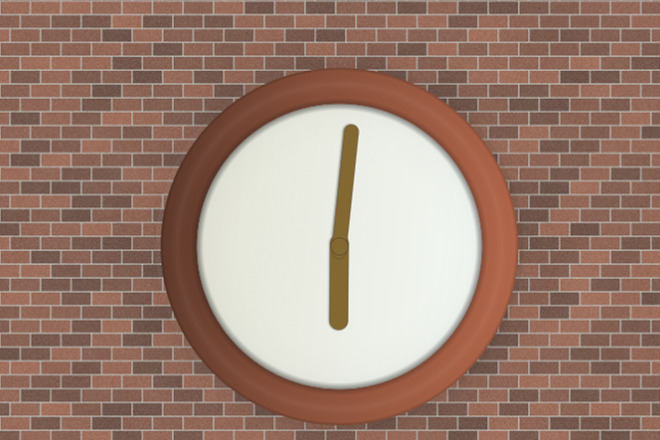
6:01
